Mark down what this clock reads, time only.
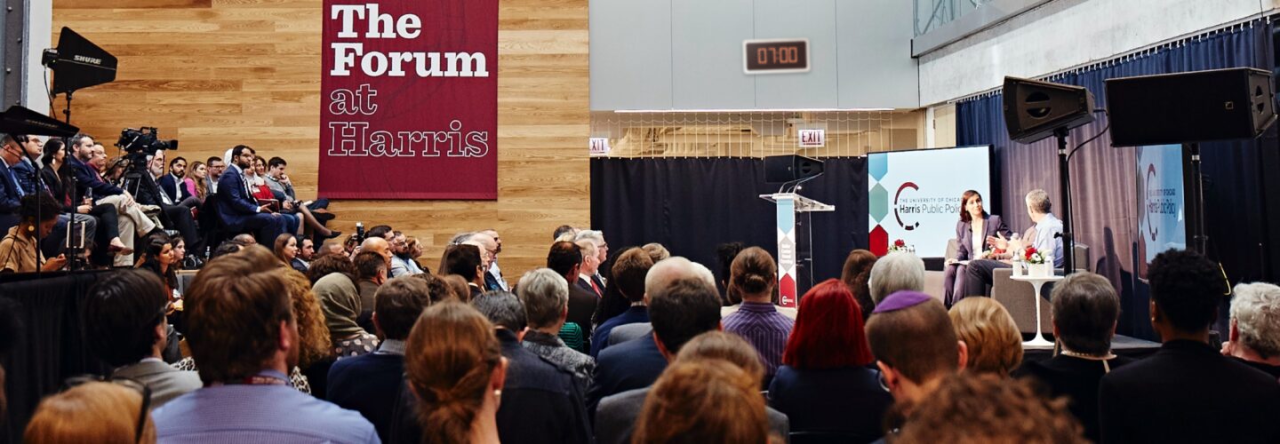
7:00
